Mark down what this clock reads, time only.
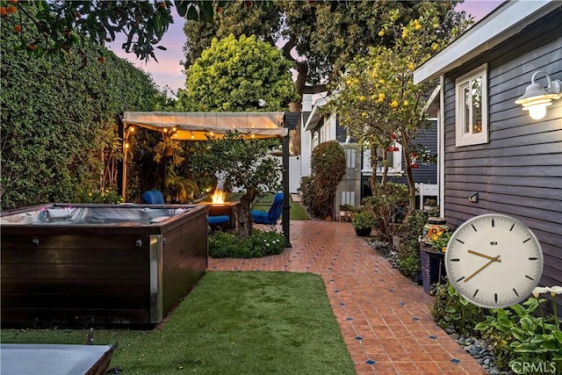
9:39
